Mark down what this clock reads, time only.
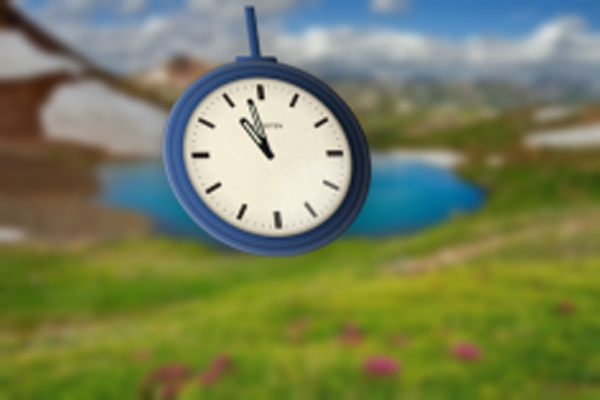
10:58
